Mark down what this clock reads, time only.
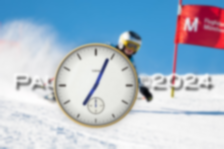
7:04
